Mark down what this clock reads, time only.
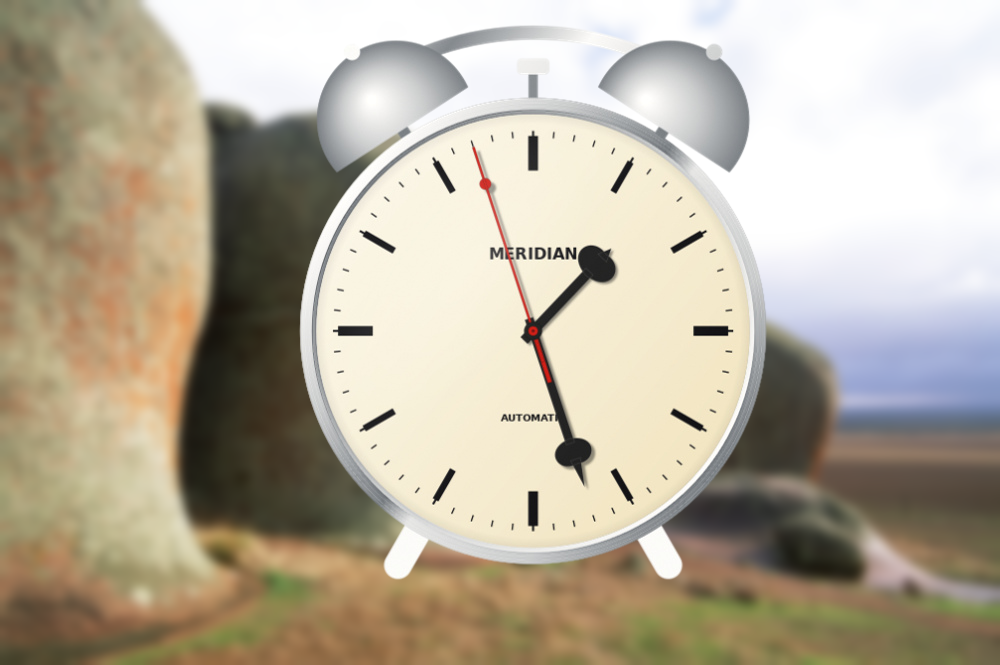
1:26:57
